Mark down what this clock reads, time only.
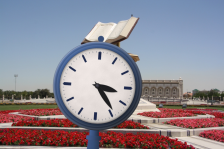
3:24
